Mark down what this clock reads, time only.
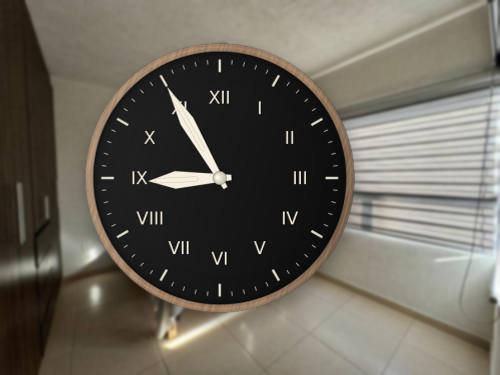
8:55
